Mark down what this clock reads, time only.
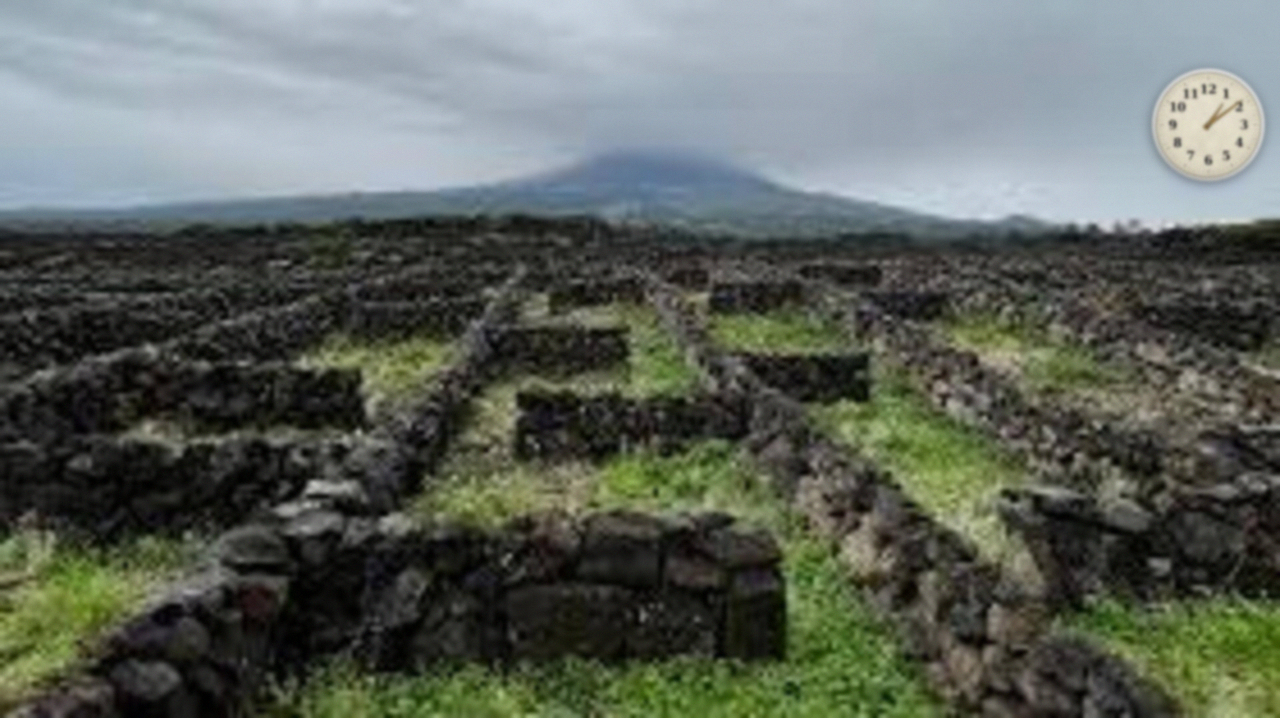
1:09
